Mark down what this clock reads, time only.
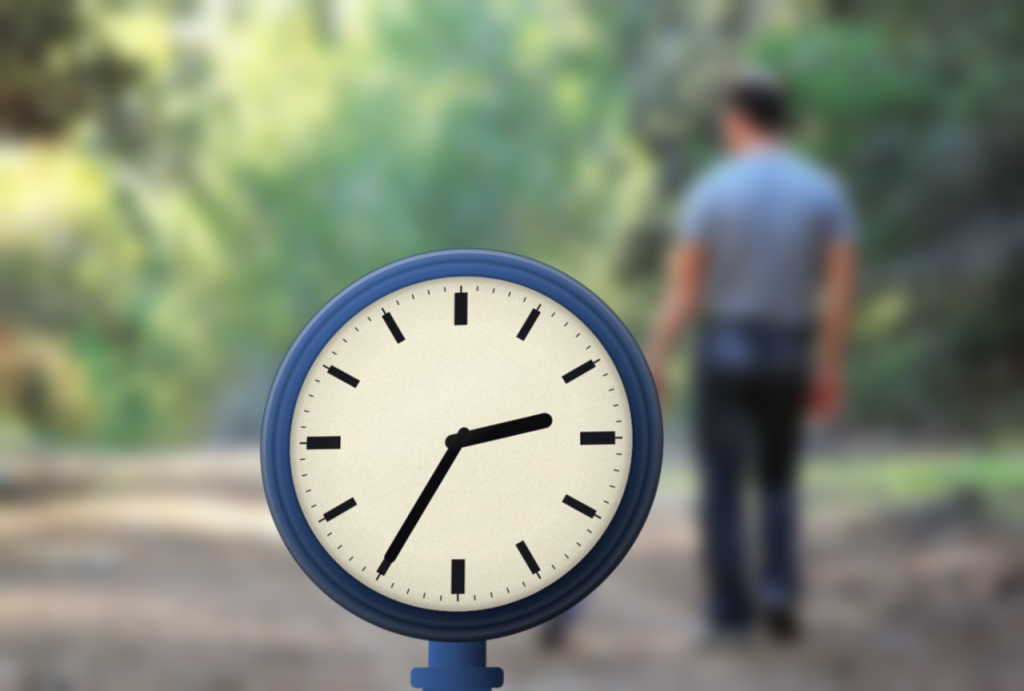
2:35
